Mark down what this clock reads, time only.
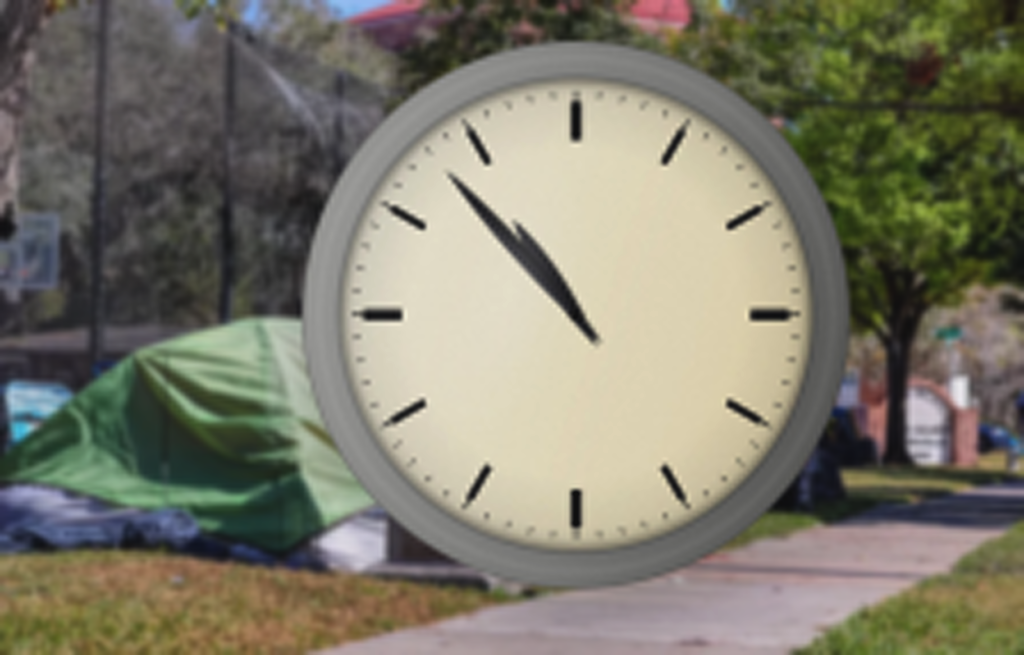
10:53
